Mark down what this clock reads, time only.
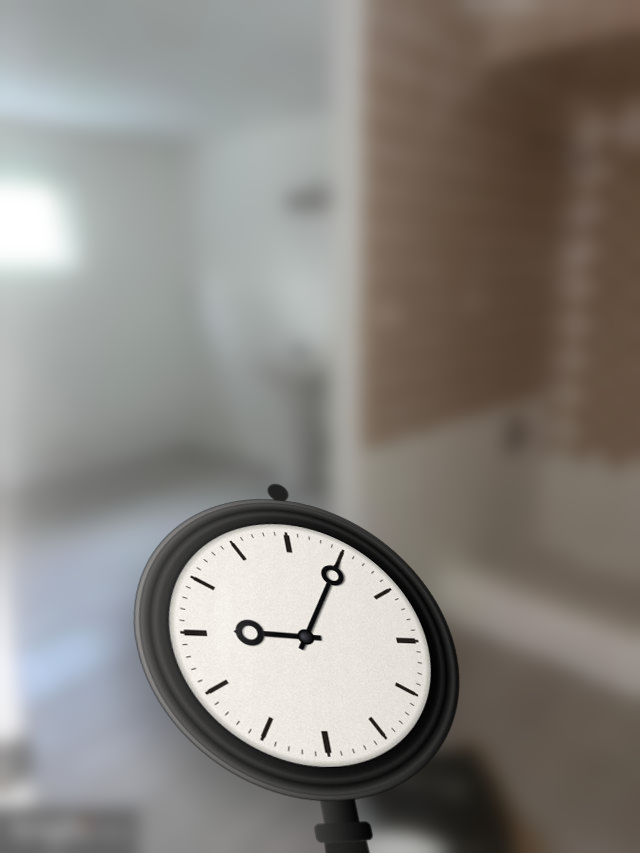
9:05
